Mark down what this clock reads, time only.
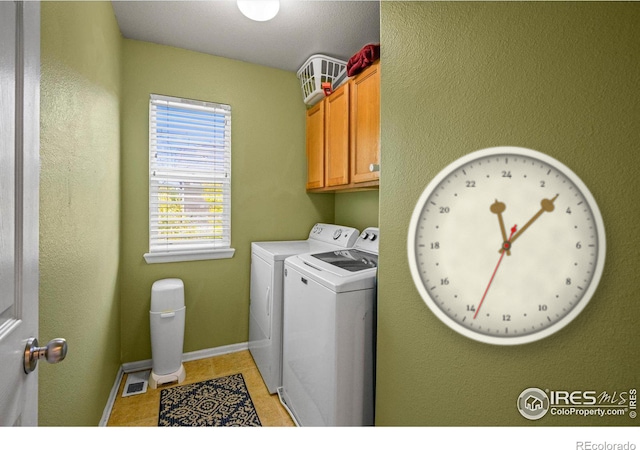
23:07:34
